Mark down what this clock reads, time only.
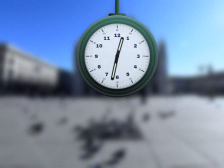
12:32
